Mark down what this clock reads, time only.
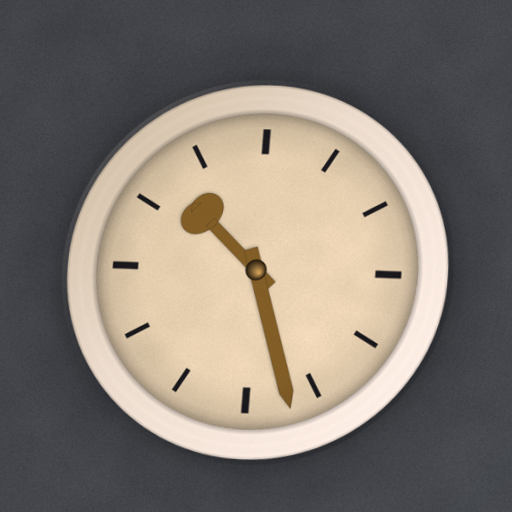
10:27
